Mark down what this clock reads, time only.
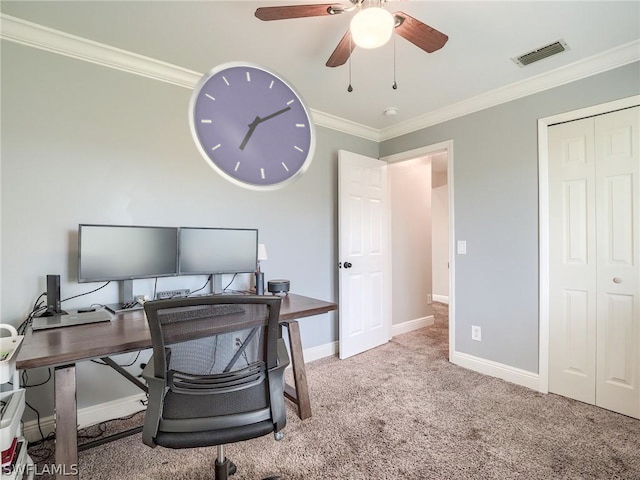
7:11
